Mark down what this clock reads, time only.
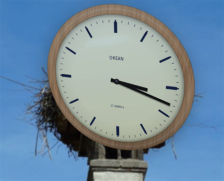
3:18
